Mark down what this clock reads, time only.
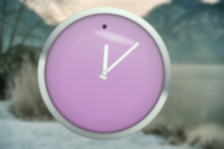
12:08
